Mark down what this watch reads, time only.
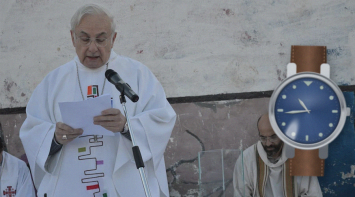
10:44
